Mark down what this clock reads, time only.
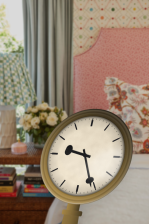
9:26
